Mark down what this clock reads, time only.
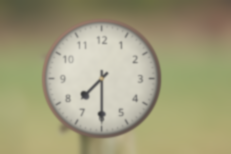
7:30
